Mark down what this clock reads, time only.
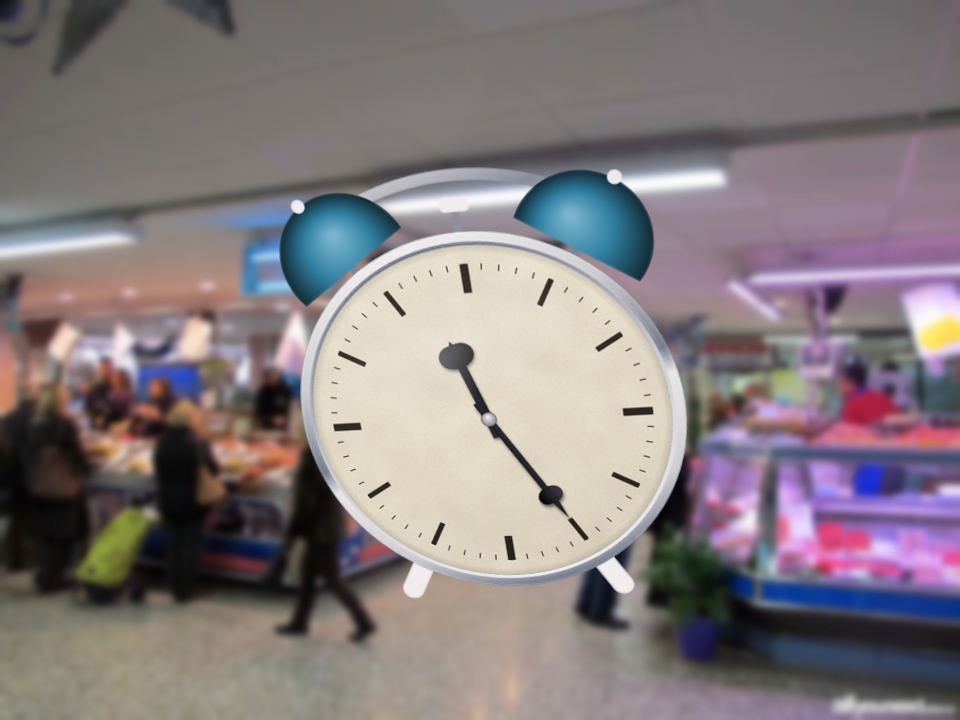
11:25
